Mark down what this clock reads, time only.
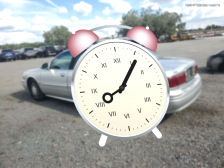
8:06
